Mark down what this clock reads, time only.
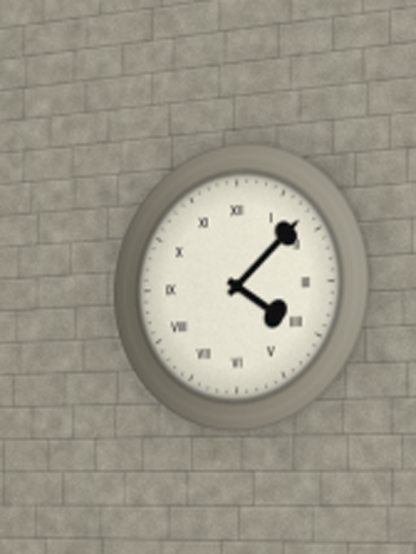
4:08
